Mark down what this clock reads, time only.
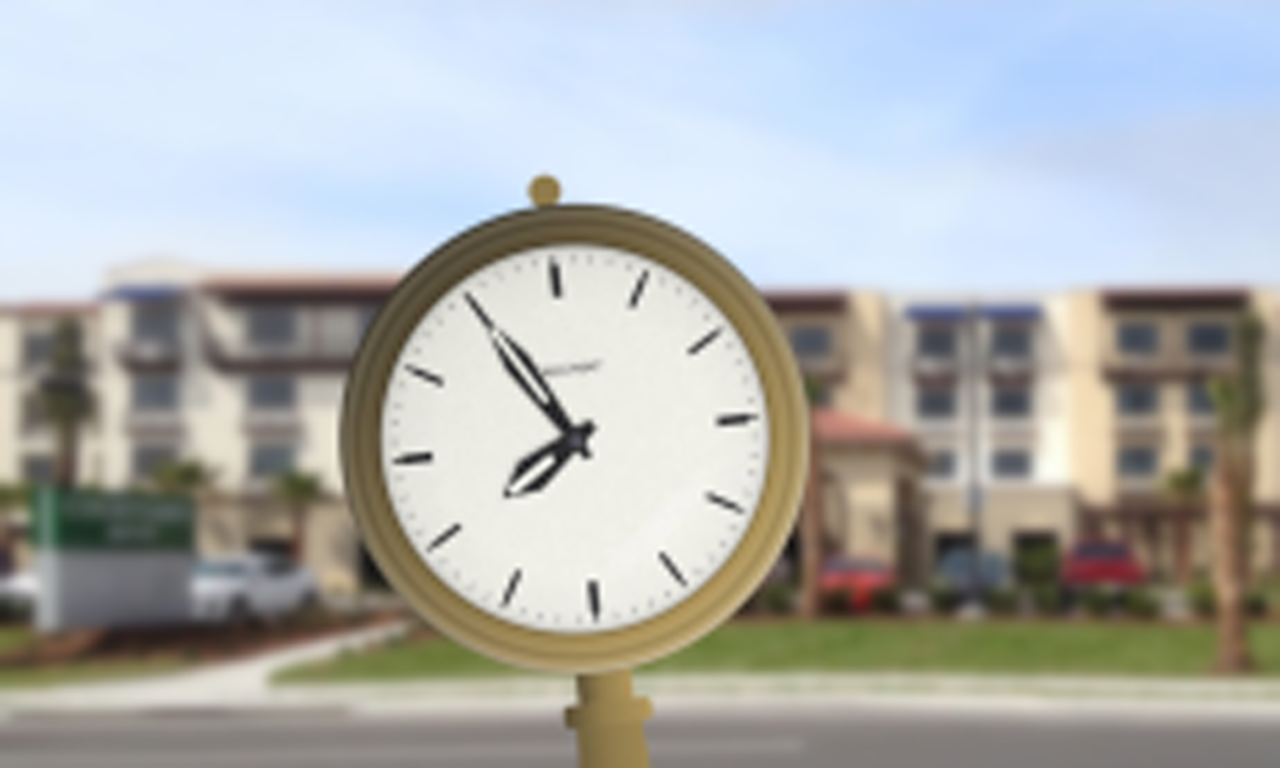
7:55
